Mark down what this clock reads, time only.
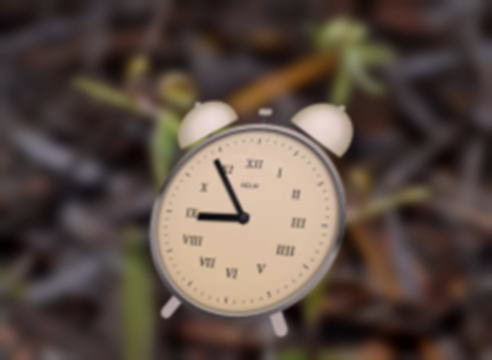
8:54
